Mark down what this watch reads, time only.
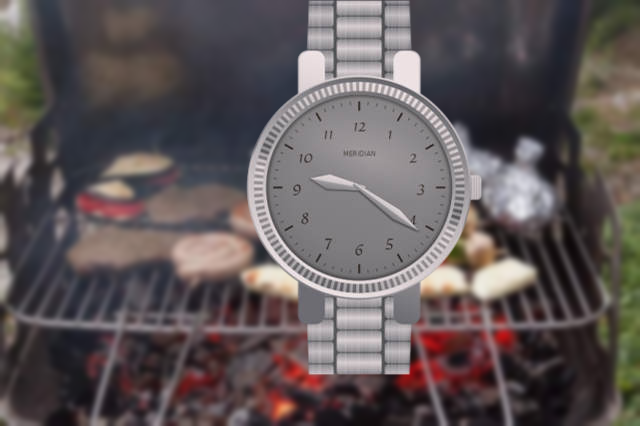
9:21
